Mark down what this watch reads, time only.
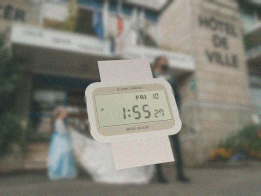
1:55:27
